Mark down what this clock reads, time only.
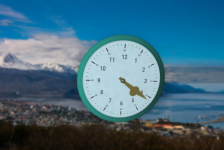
4:21
